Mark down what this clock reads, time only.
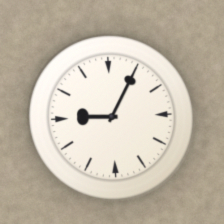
9:05
